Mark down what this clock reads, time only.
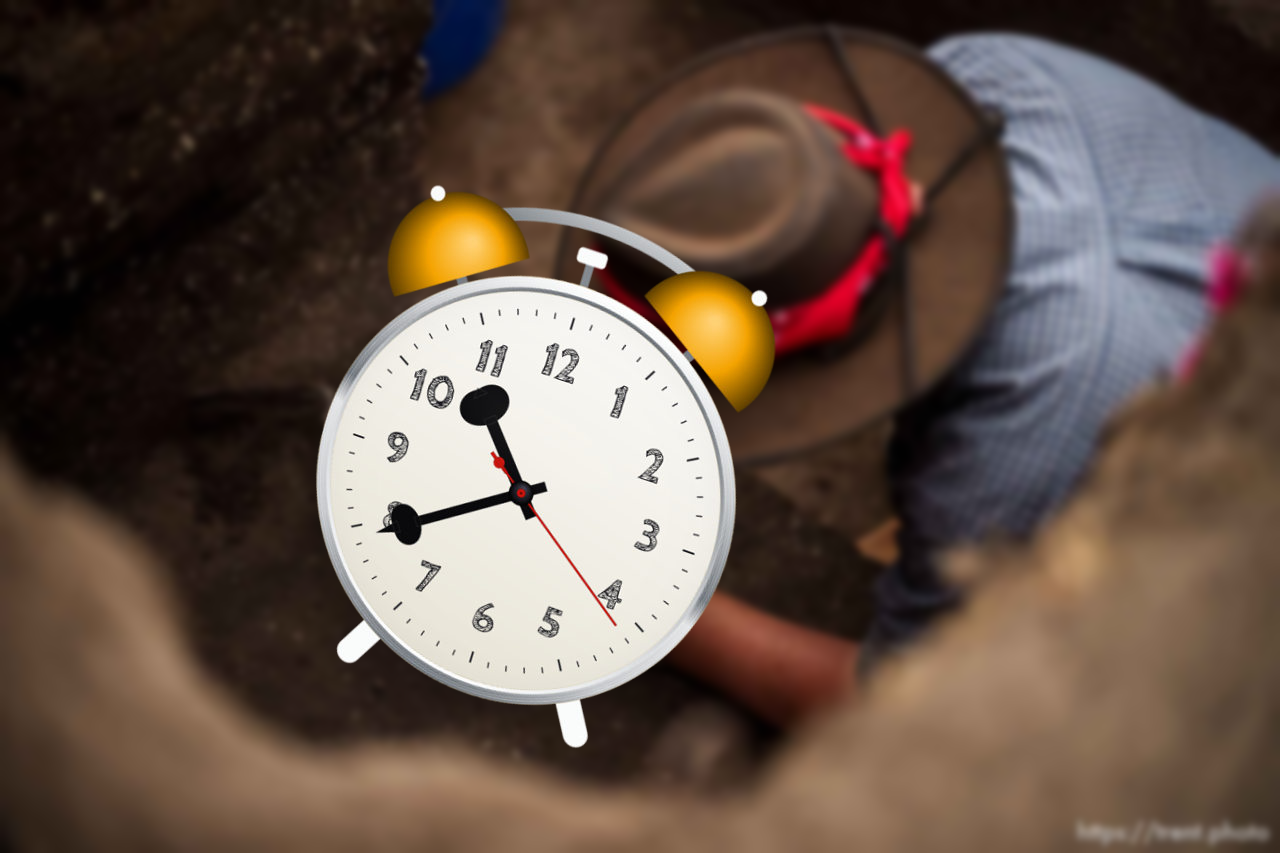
10:39:21
